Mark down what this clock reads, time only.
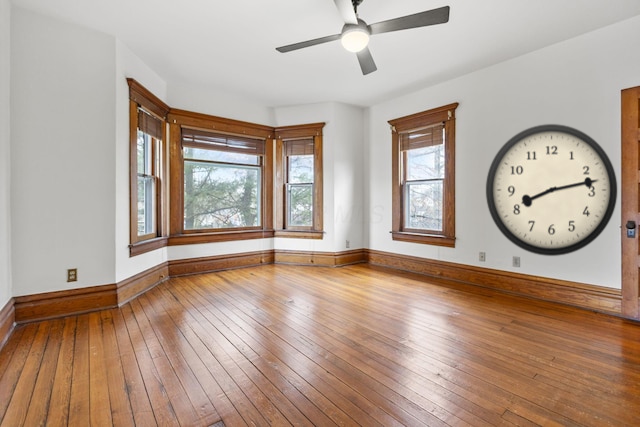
8:13
